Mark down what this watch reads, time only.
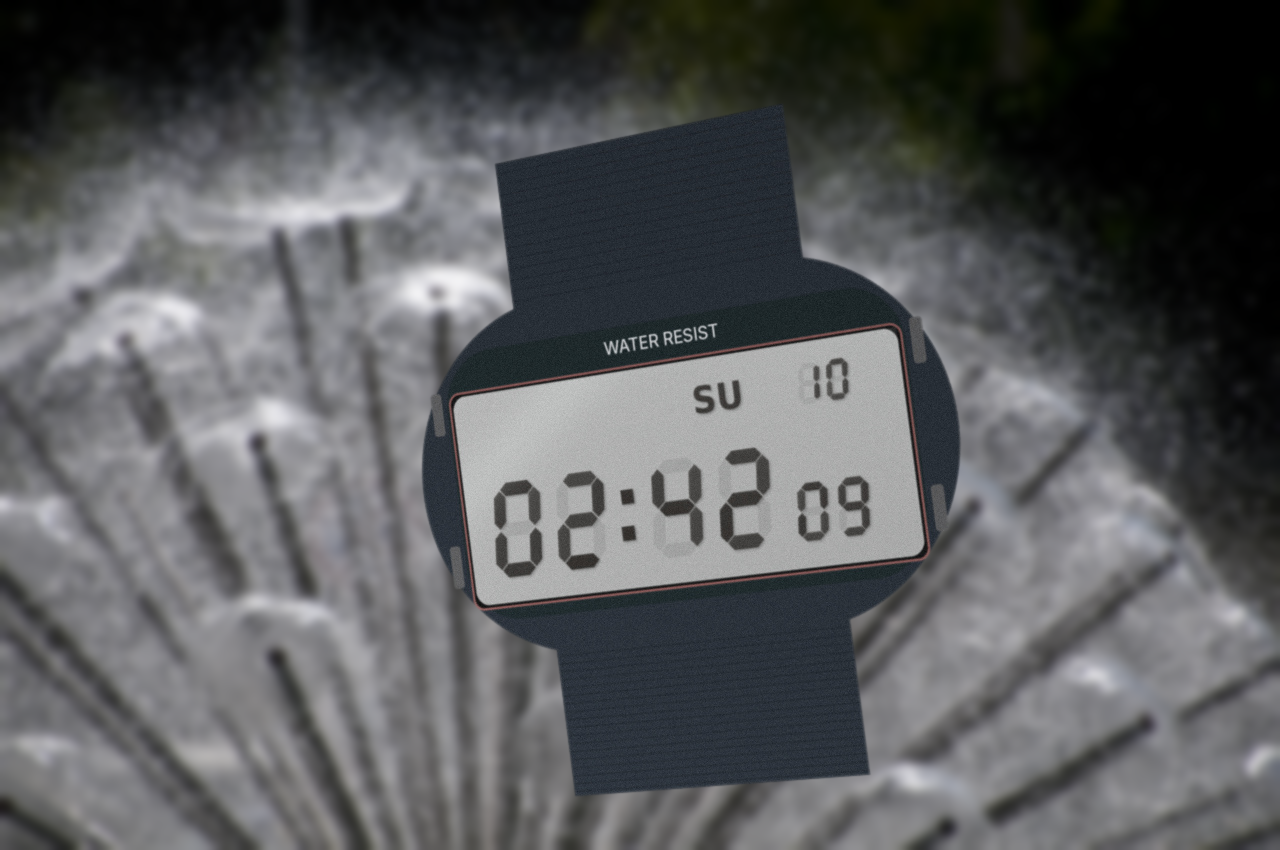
2:42:09
